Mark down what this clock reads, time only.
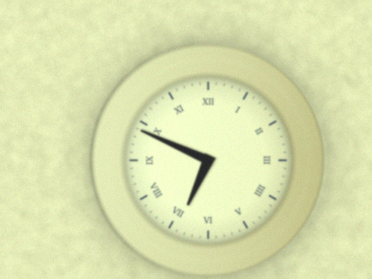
6:49
